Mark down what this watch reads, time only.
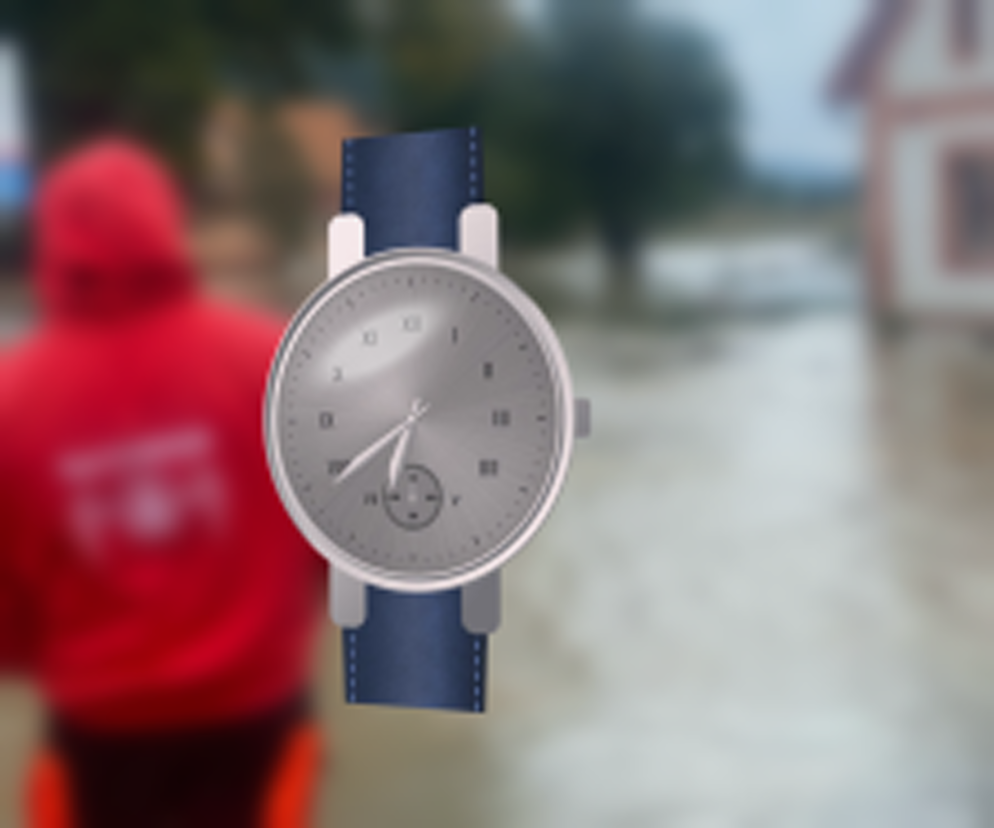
6:39
